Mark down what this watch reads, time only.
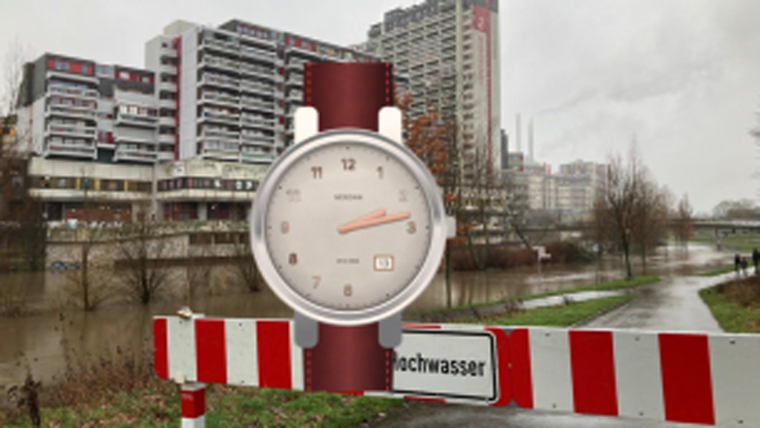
2:13
